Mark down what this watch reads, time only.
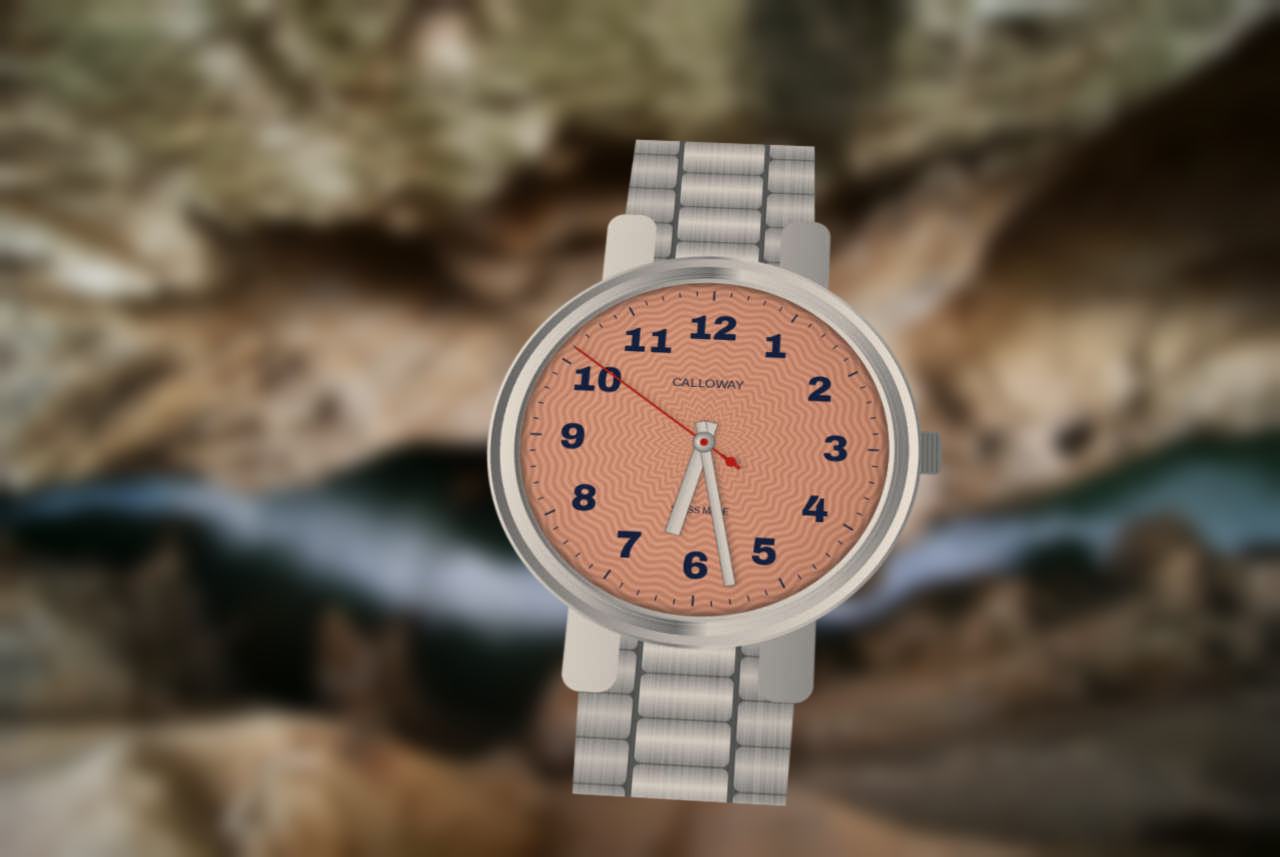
6:27:51
